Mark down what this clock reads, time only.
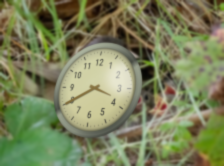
3:40
